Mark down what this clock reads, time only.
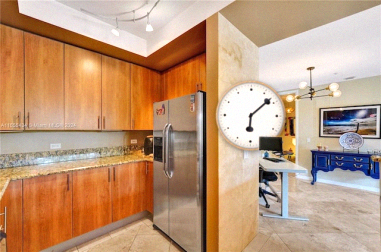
6:08
